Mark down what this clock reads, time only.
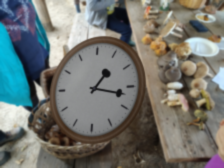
1:17
